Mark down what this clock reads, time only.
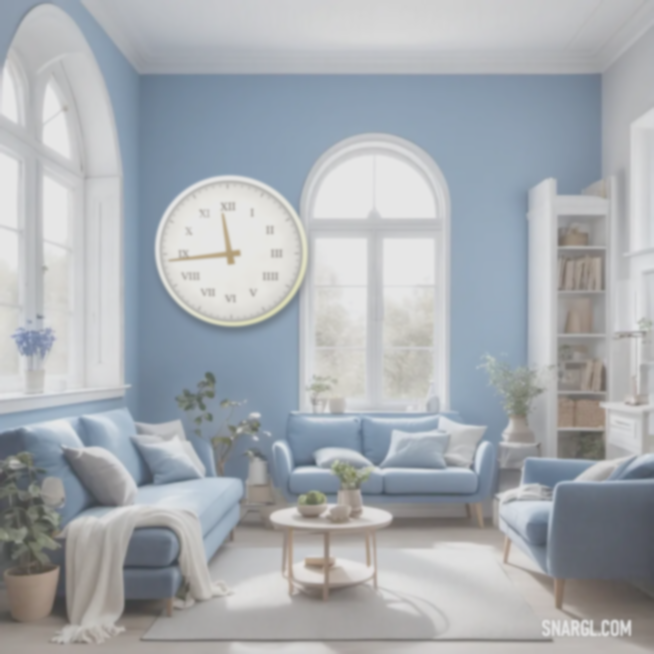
11:44
